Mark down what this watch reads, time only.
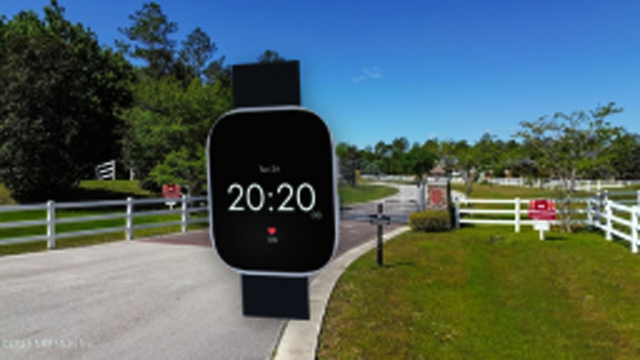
20:20
